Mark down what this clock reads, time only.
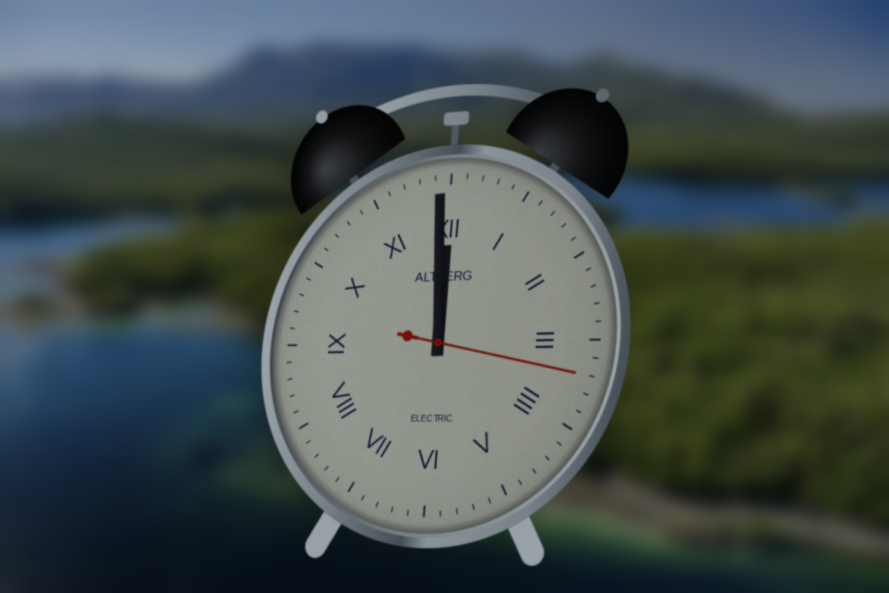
11:59:17
